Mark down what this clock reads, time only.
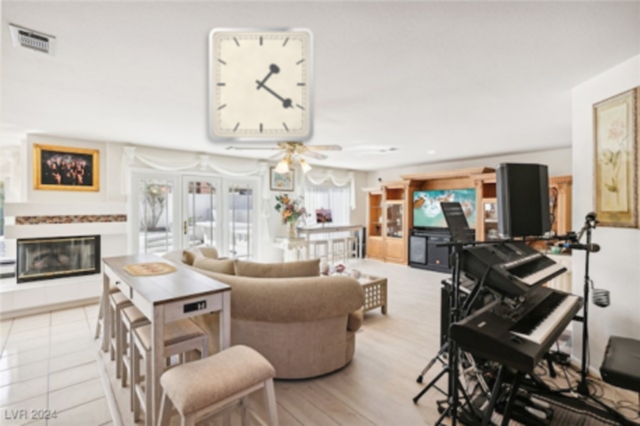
1:21
